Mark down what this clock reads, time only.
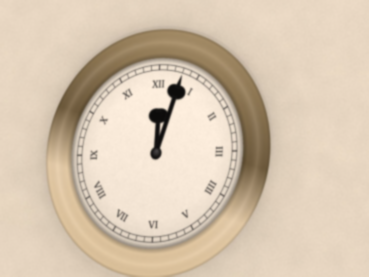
12:03
